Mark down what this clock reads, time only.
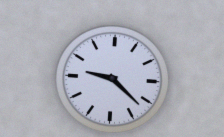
9:22
